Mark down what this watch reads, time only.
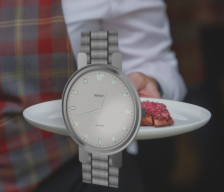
12:42
